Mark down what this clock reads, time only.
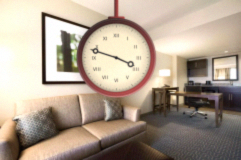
3:48
